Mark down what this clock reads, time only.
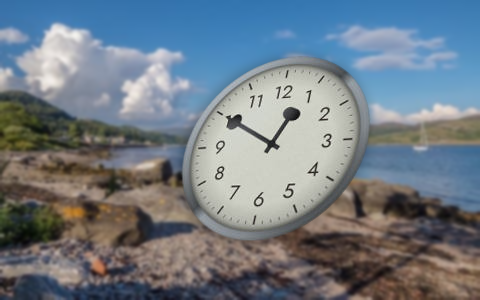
12:50
